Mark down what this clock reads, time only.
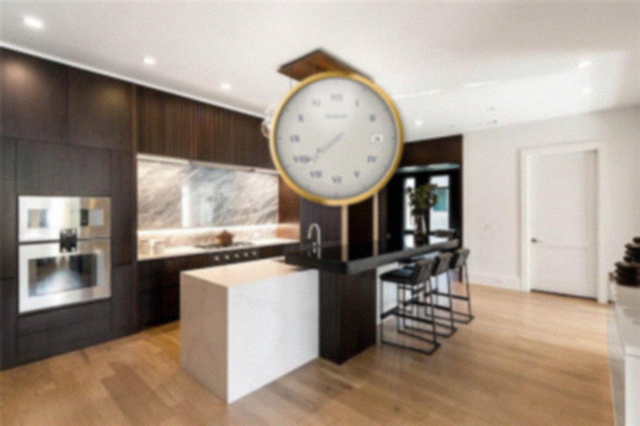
7:38
